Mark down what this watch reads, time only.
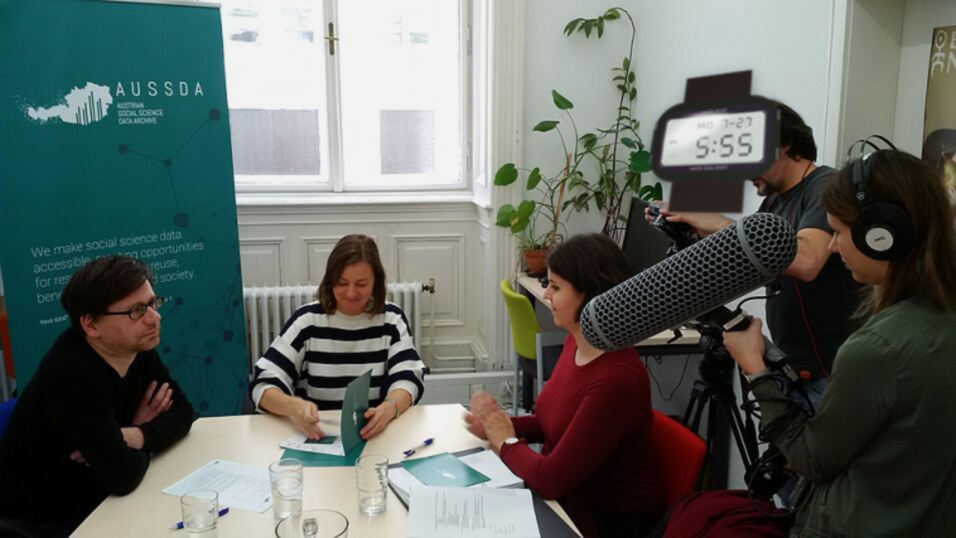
5:55
